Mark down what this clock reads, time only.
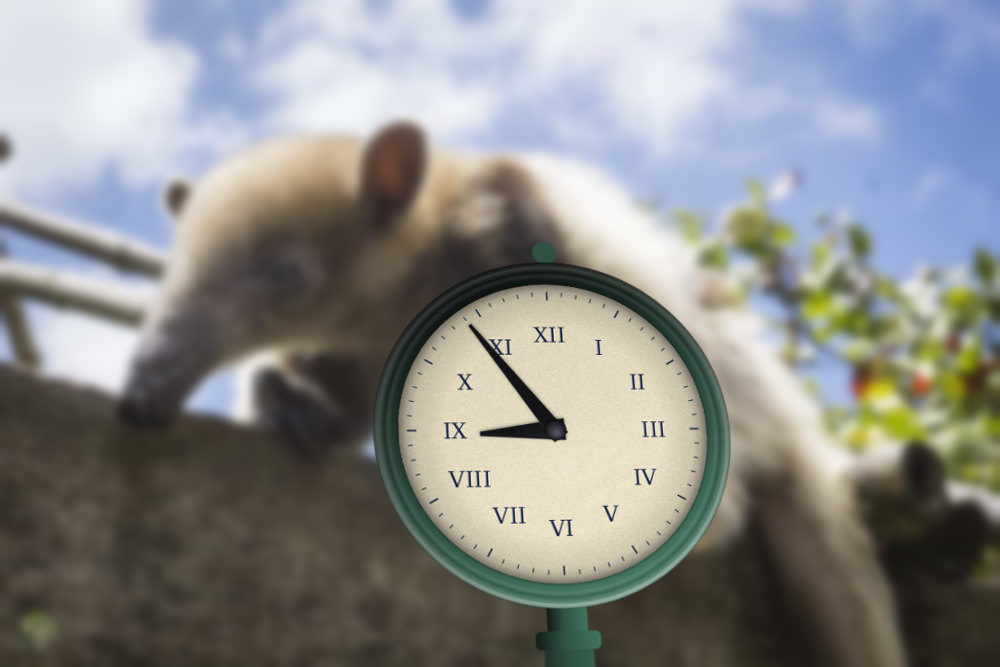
8:54
